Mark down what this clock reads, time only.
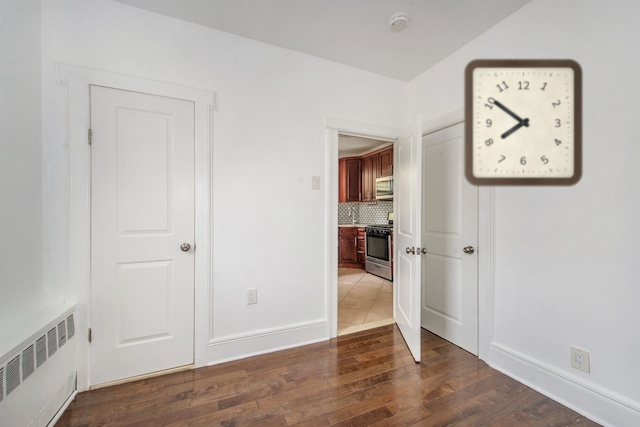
7:51
